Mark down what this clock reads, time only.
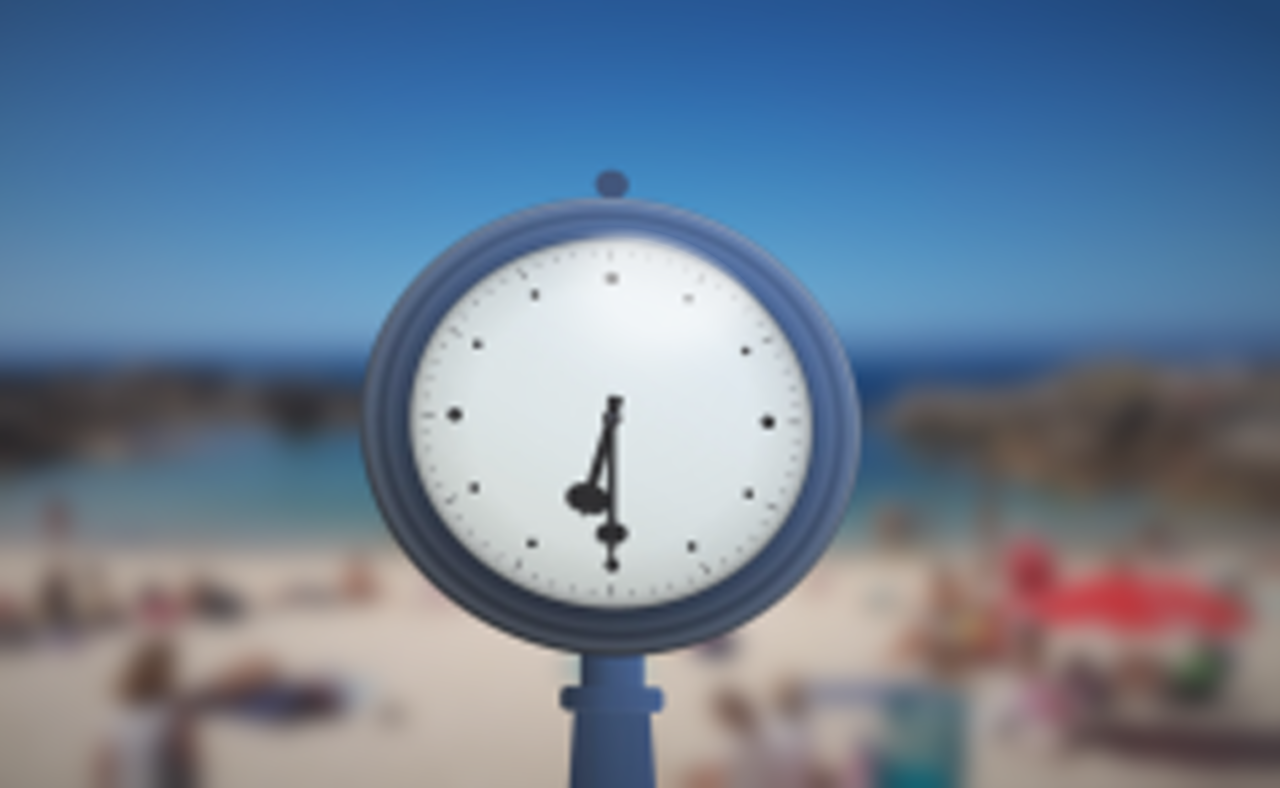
6:30
